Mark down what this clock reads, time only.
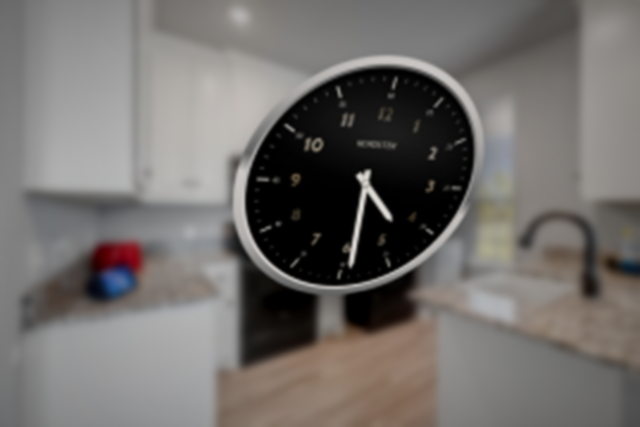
4:29
